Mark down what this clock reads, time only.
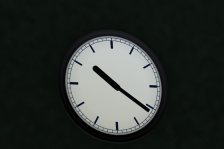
10:21
